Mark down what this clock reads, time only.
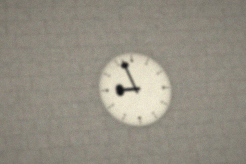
8:57
